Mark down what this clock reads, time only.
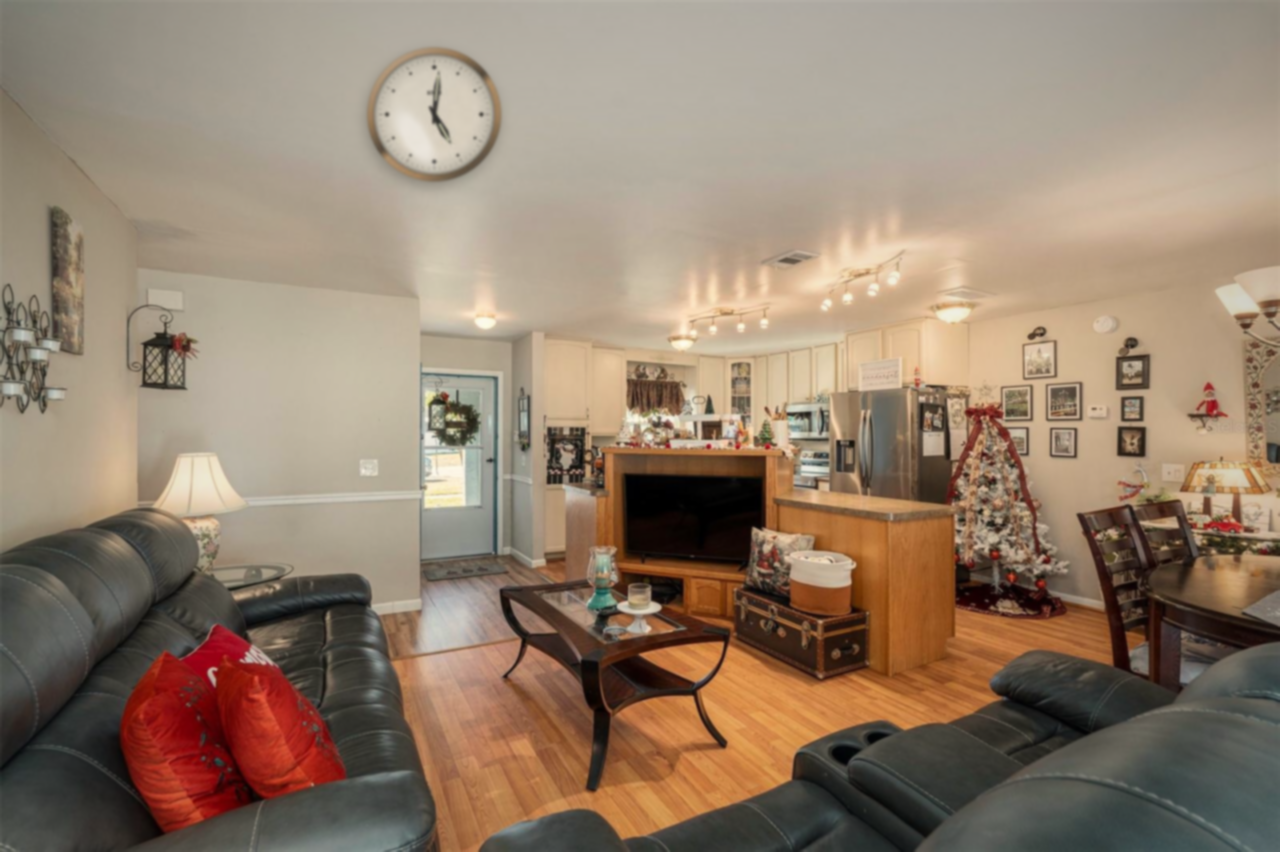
5:01
